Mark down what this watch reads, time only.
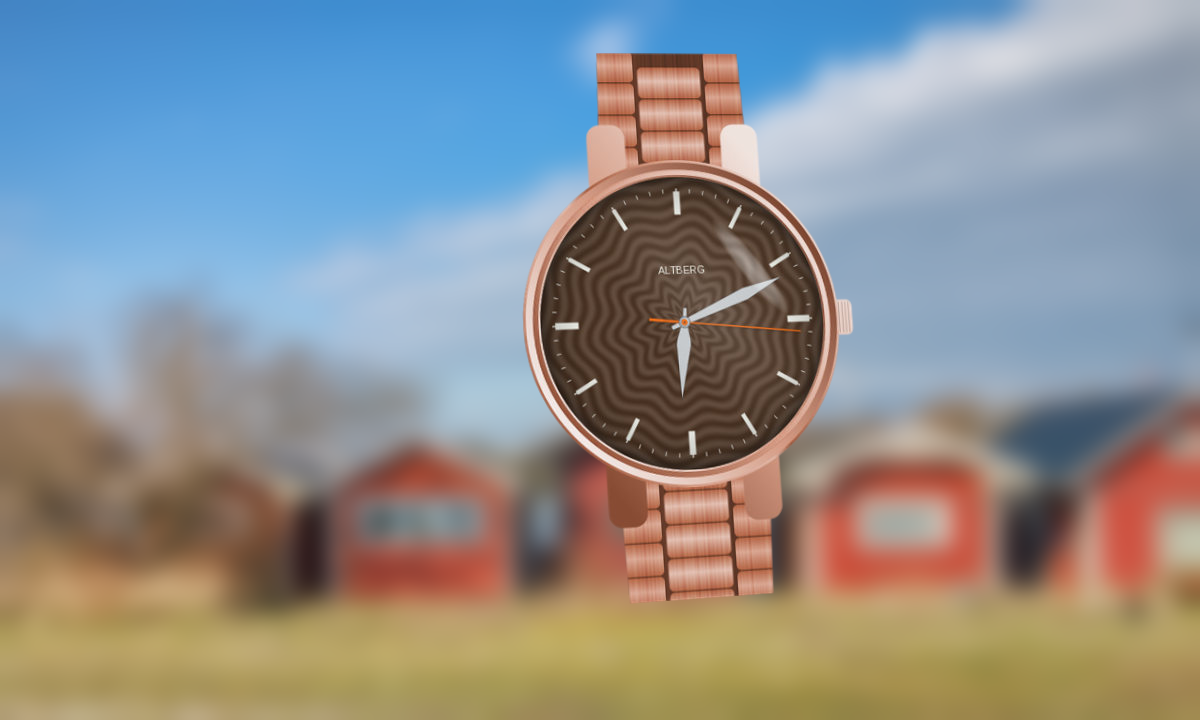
6:11:16
